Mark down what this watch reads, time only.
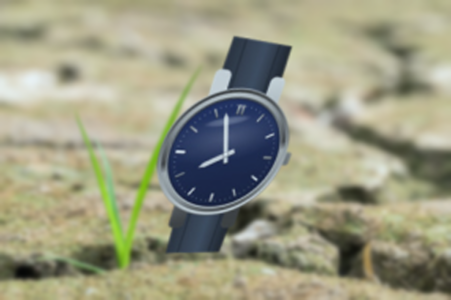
7:57
